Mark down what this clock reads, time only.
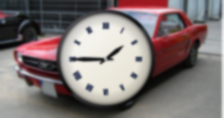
1:45
